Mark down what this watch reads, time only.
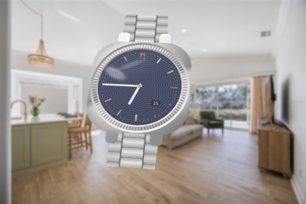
6:45
